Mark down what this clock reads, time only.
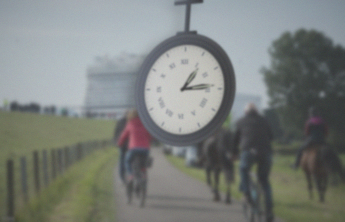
1:14
